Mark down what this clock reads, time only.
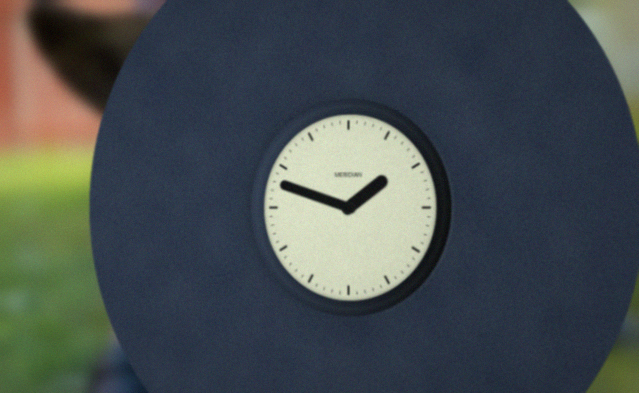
1:48
